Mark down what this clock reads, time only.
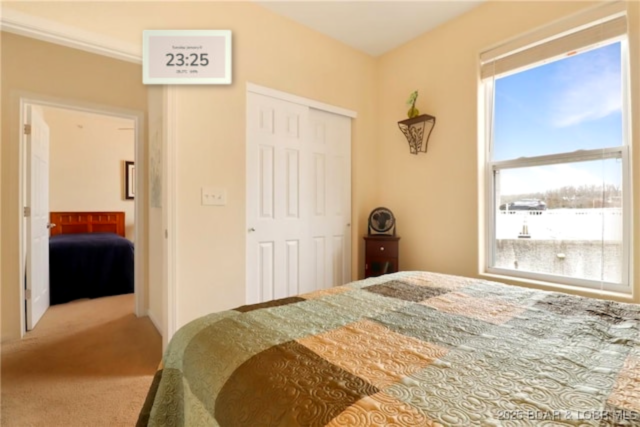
23:25
